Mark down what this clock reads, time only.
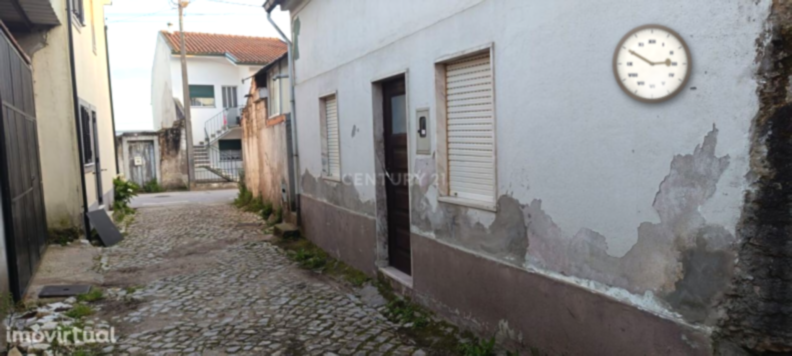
2:50
